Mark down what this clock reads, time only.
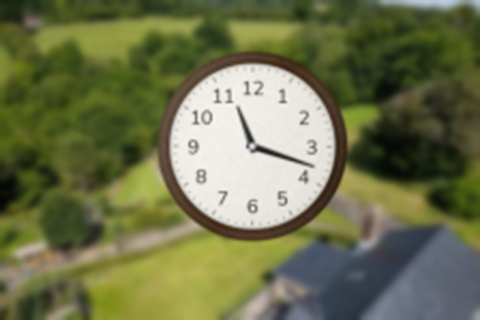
11:18
